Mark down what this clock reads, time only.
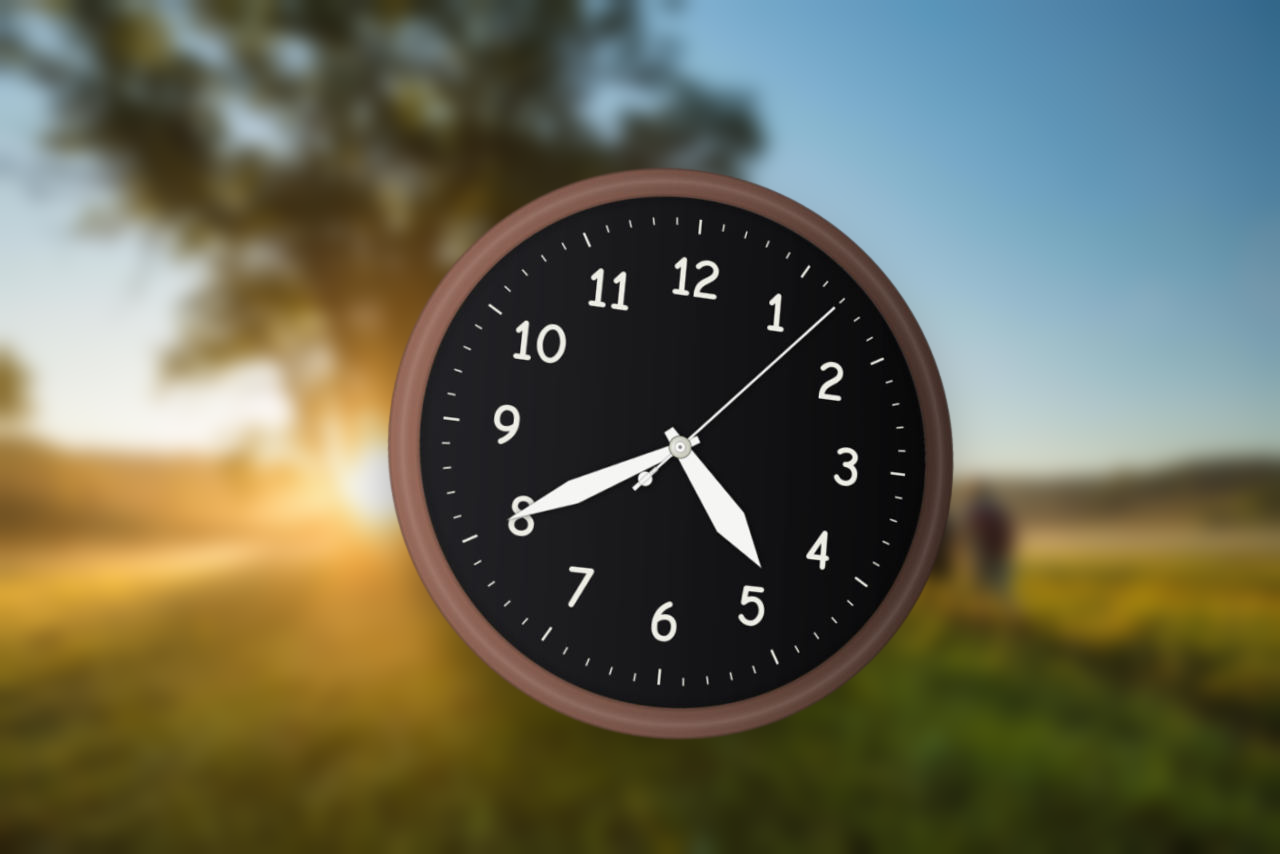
4:40:07
